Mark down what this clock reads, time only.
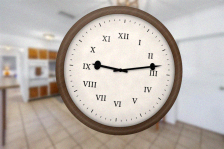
9:13
